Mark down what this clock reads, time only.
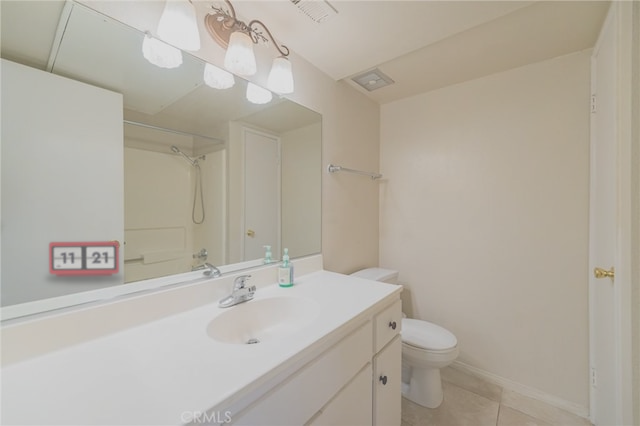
11:21
